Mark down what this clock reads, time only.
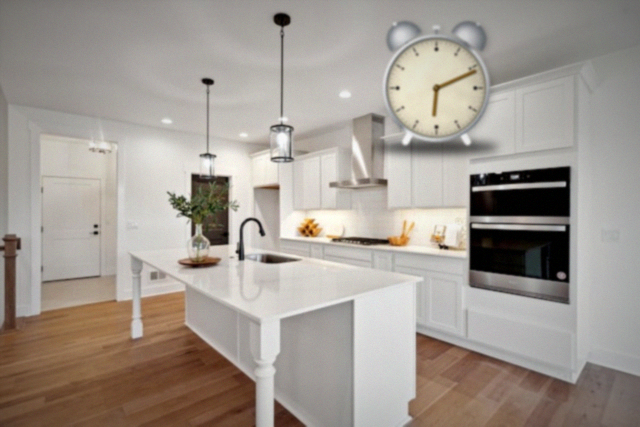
6:11
